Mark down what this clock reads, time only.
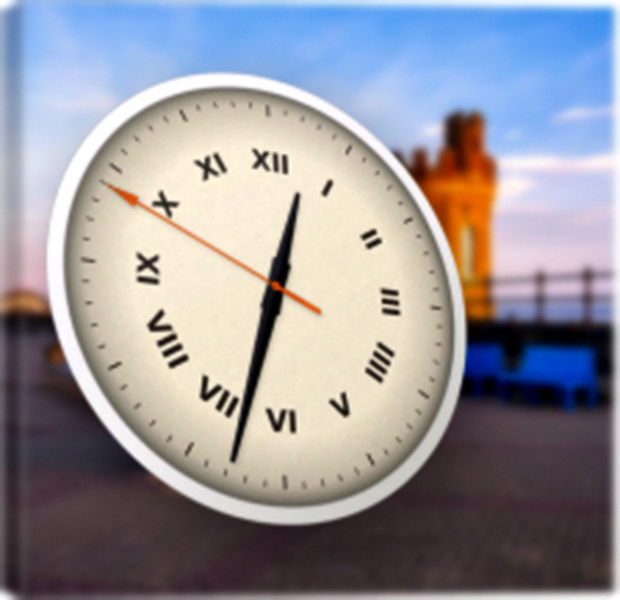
12:32:49
